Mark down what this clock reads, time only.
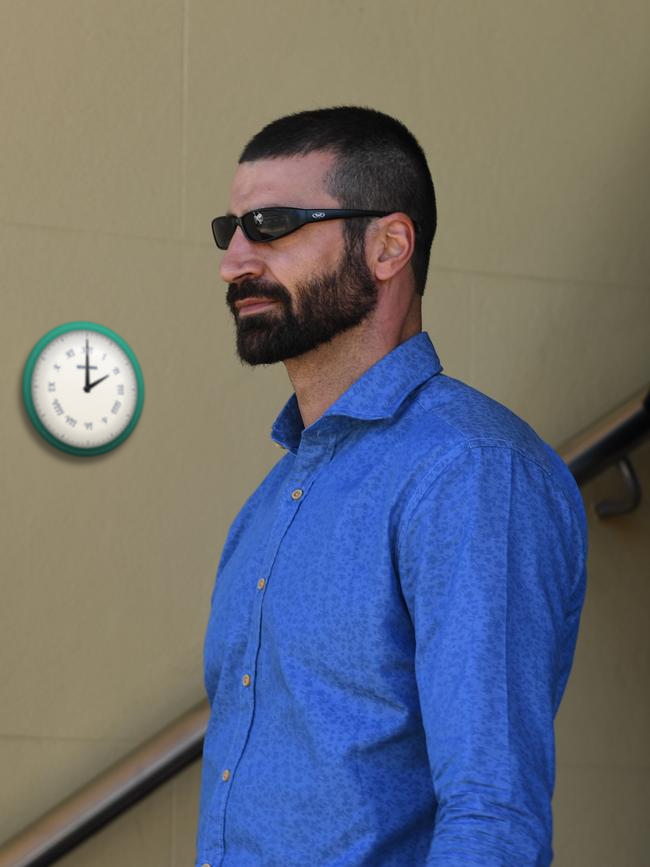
2:00
